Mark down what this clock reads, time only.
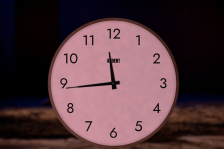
11:44
